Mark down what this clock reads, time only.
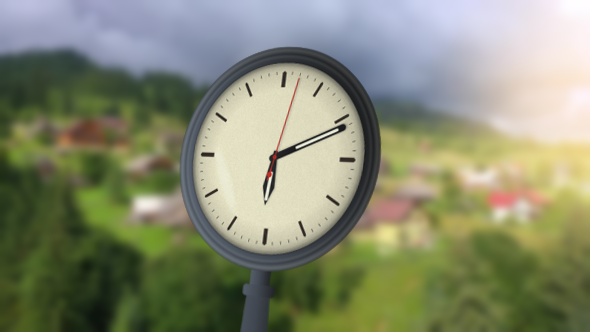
6:11:02
